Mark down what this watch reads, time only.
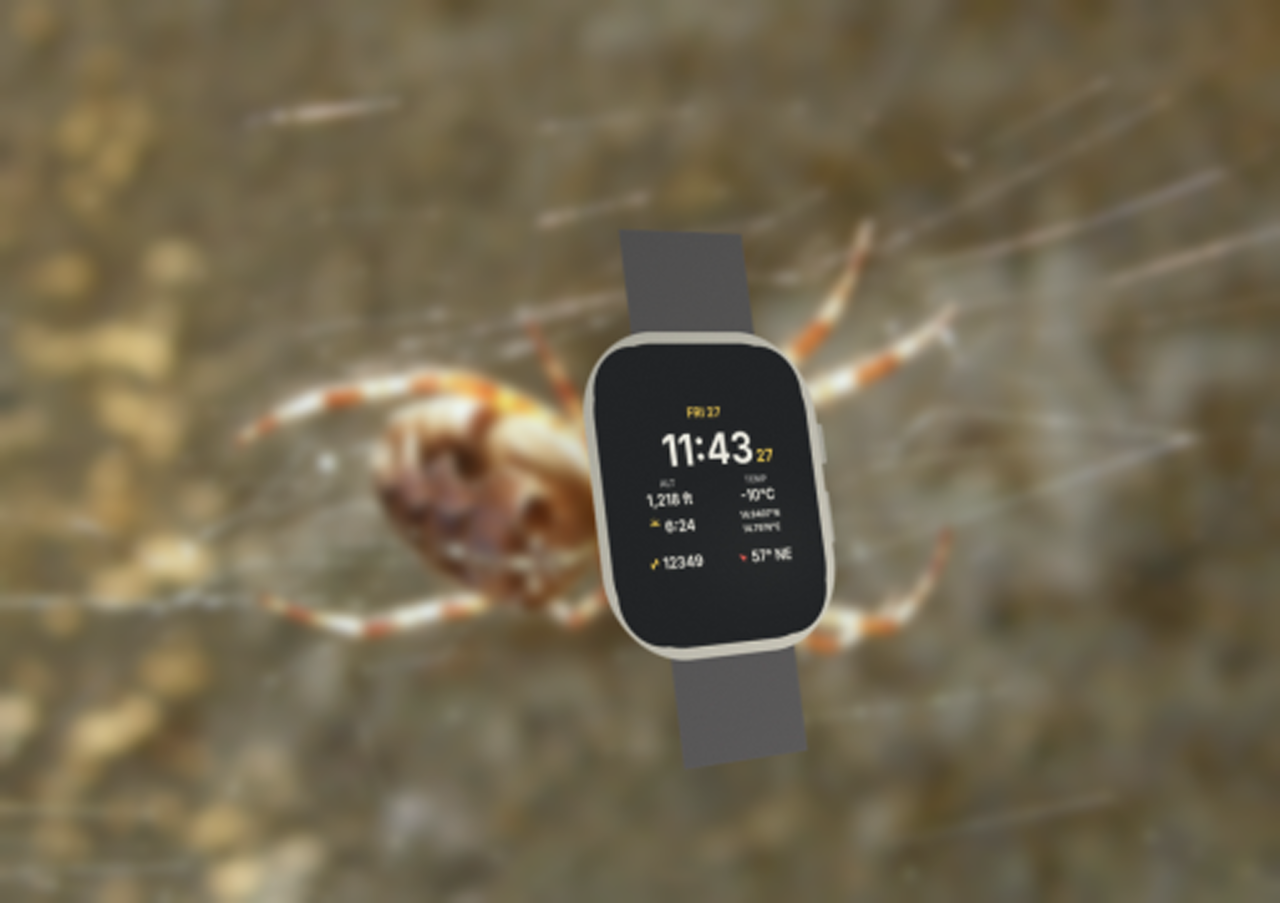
11:43
